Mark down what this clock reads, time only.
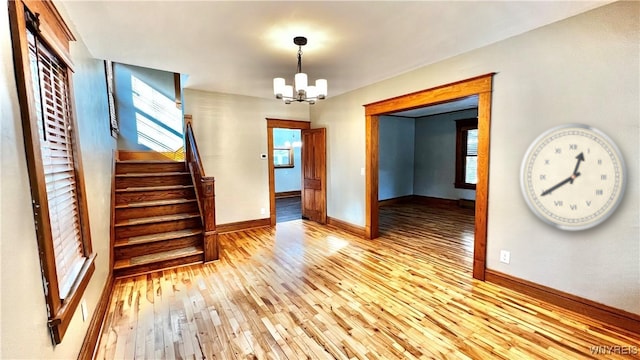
12:40
